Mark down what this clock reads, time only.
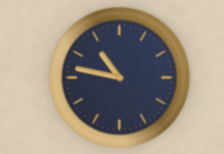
10:47
